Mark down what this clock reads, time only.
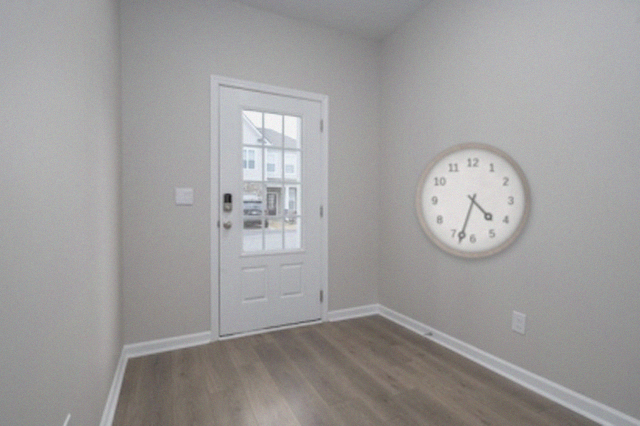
4:33
